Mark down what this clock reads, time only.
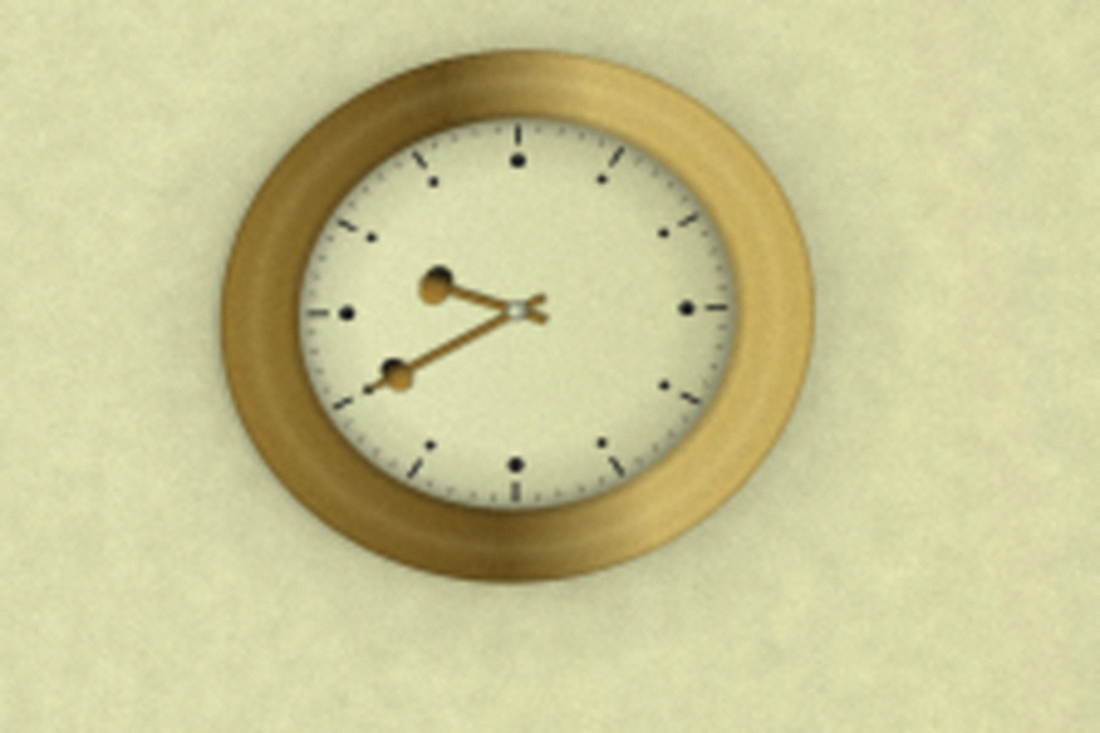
9:40
